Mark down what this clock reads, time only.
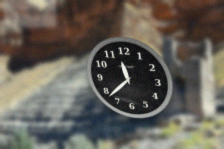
11:38
